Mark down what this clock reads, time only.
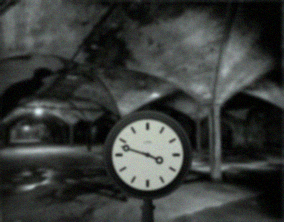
3:48
